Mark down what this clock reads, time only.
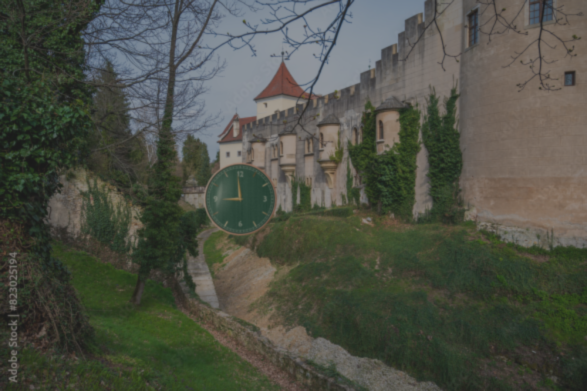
8:59
